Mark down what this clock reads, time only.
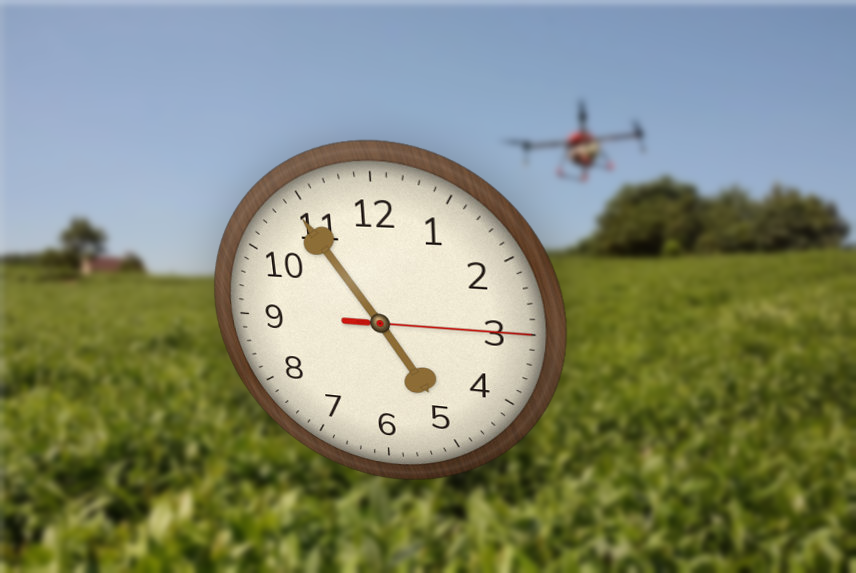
4:54:15
